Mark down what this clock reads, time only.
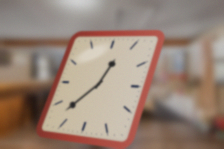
12:37
